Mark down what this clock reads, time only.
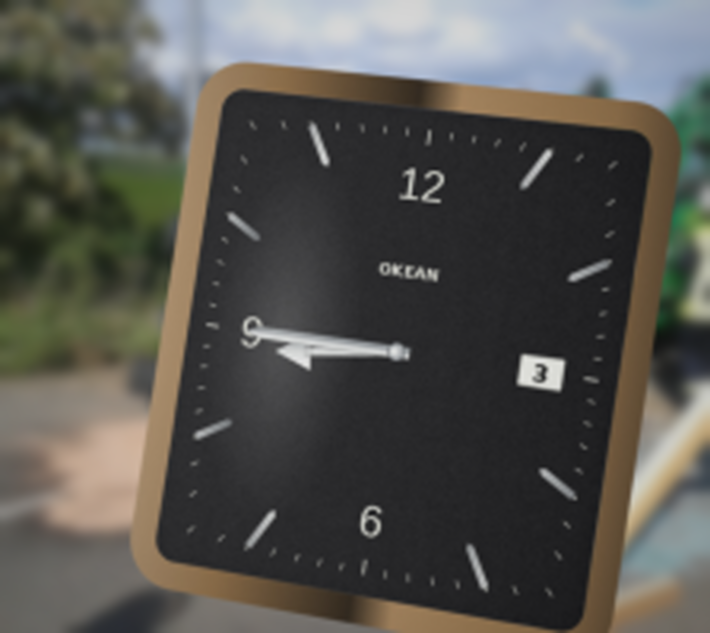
8:45
